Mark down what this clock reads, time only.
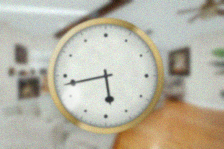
5:43
